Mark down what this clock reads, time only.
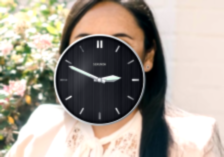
2:49
